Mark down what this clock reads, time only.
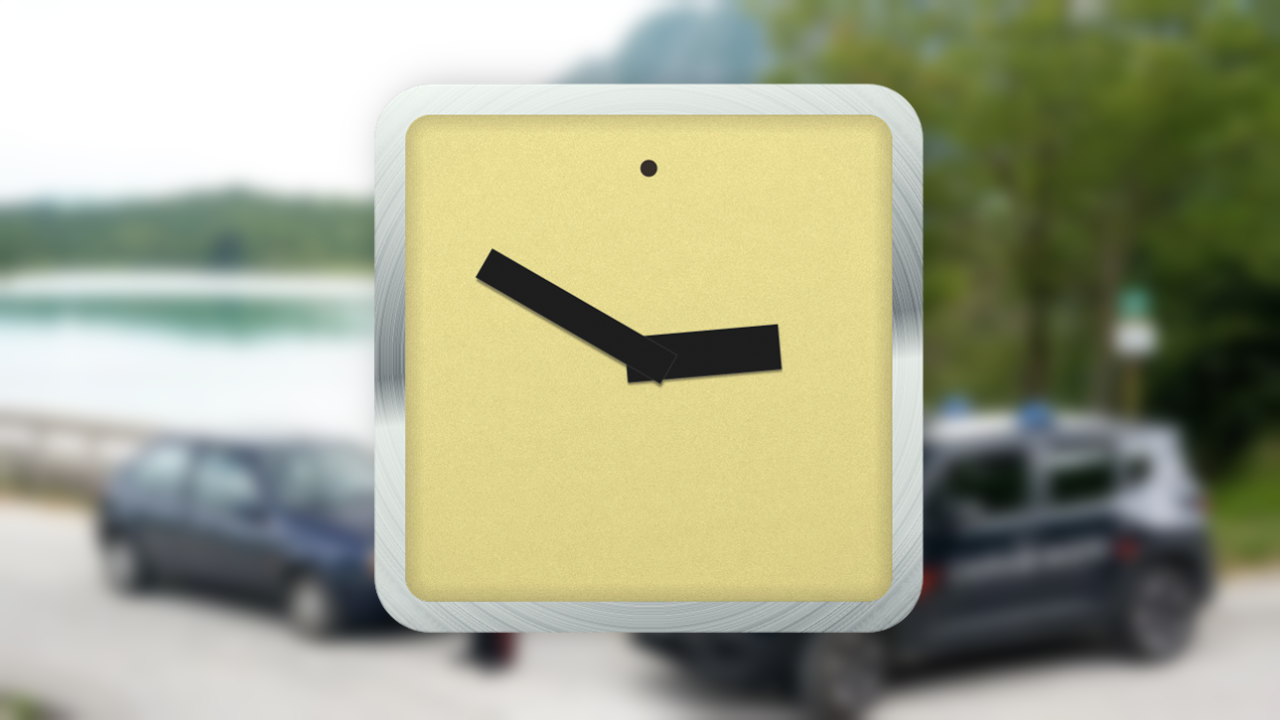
2:50
